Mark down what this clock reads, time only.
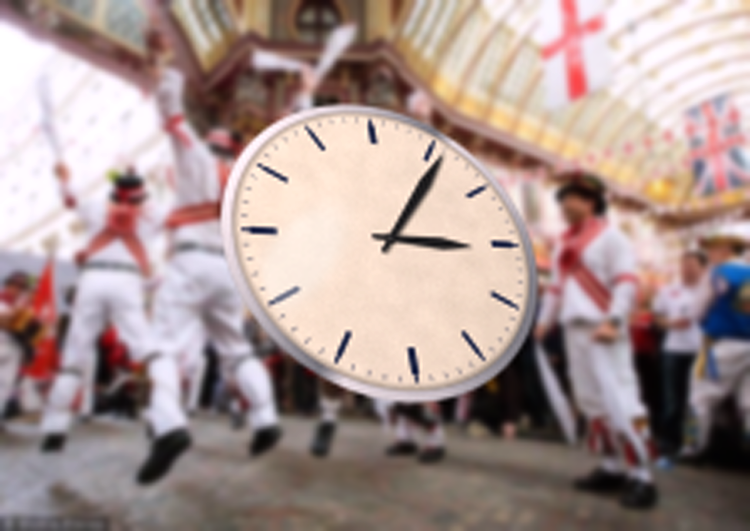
3:06
